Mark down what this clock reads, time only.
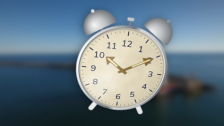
10:10
